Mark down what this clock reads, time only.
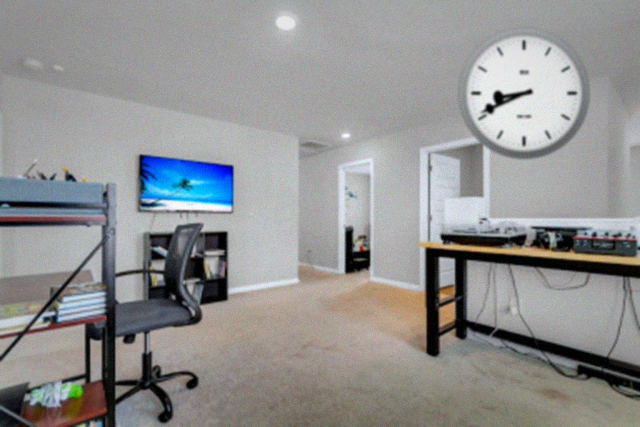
8:41
